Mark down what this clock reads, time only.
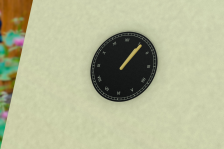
1:06
